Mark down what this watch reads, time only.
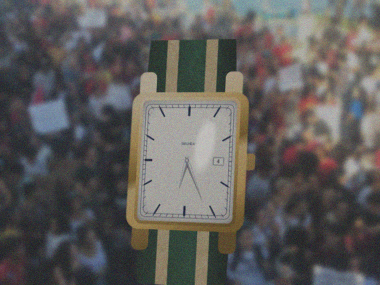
6:26
